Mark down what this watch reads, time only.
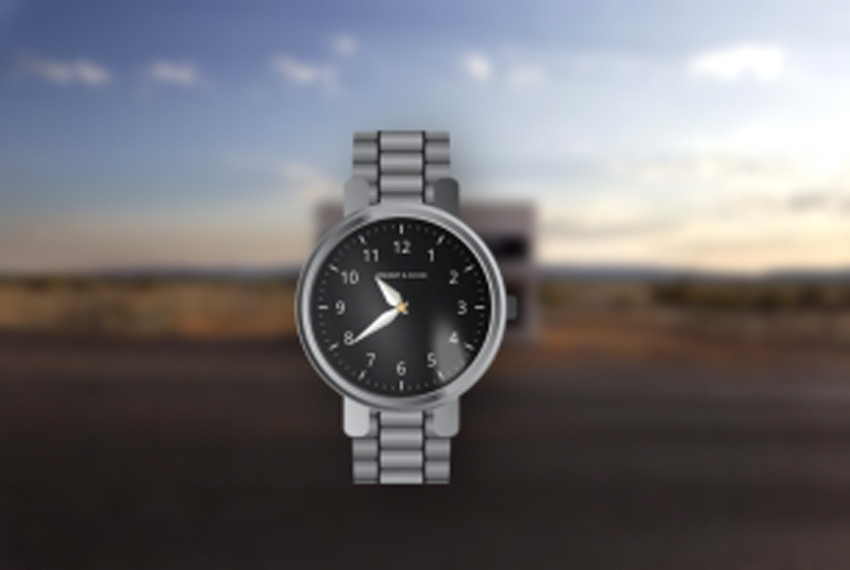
10:39
